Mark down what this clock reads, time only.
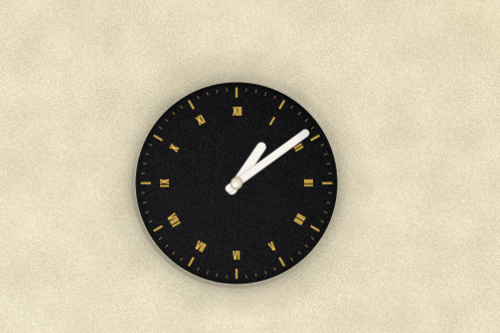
1:09
